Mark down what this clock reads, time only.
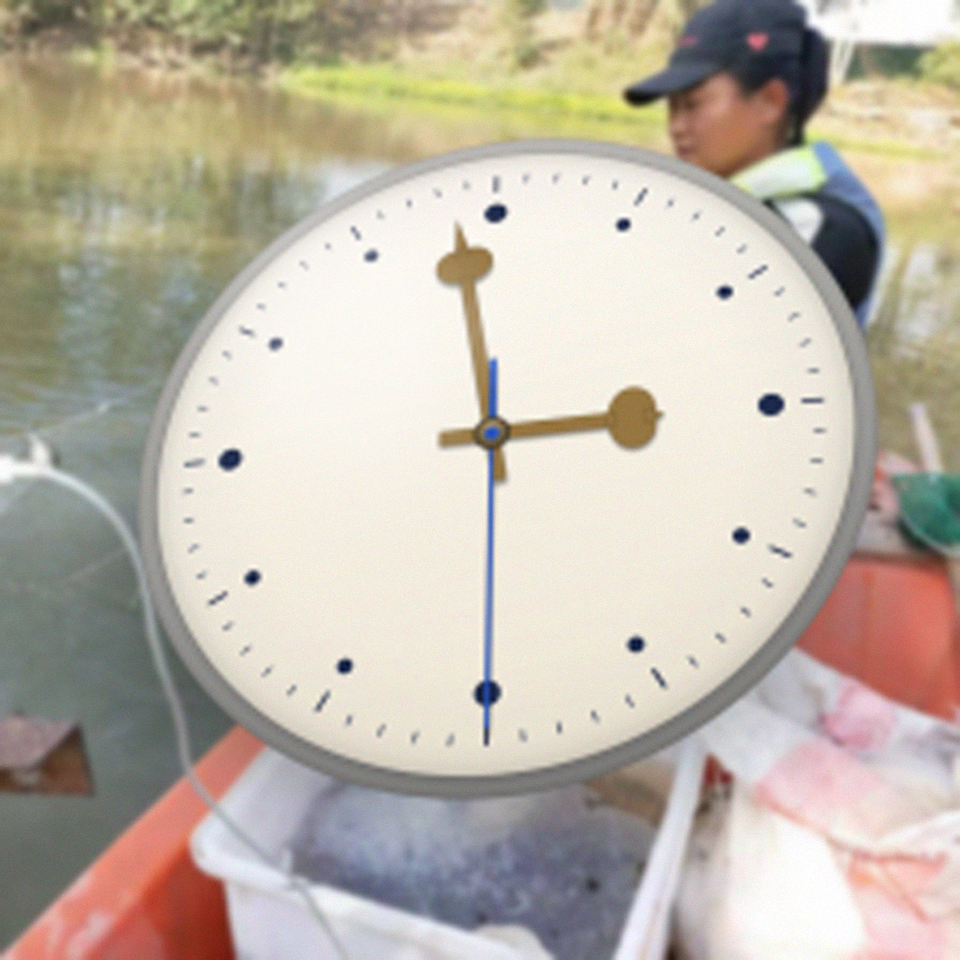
2:58:30
